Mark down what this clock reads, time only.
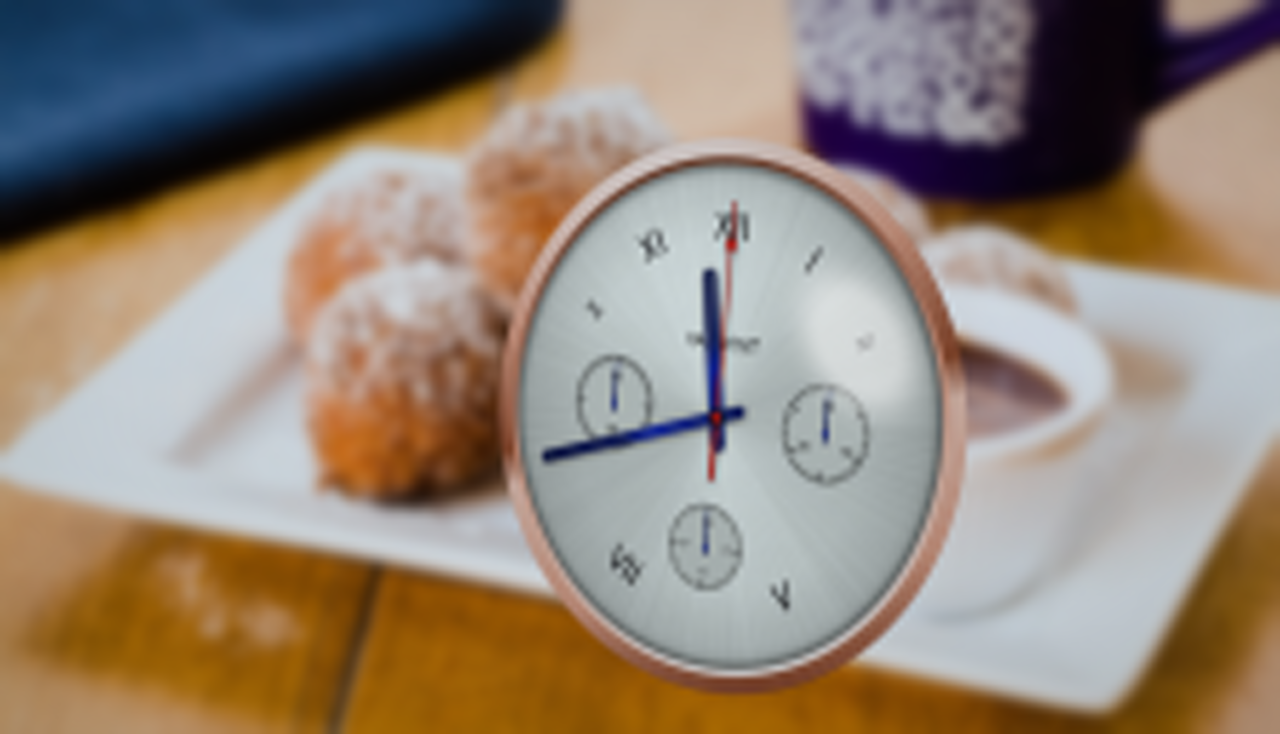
11:42
